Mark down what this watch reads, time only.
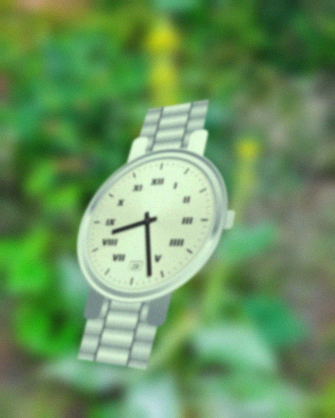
8:27
